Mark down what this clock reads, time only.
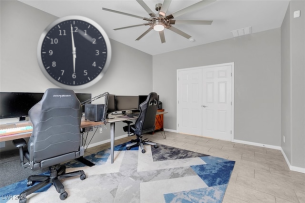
5:59
